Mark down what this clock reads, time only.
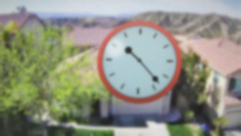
10:23
